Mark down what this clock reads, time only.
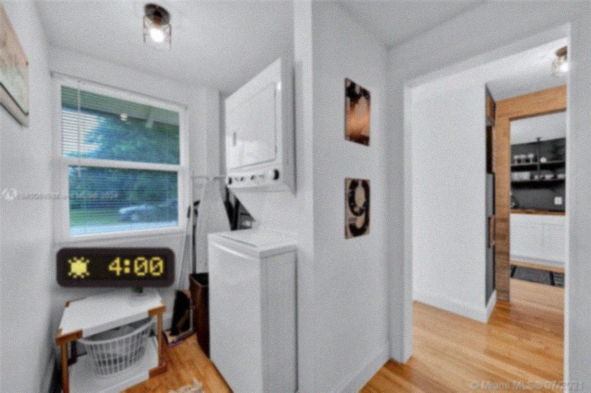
4:00
